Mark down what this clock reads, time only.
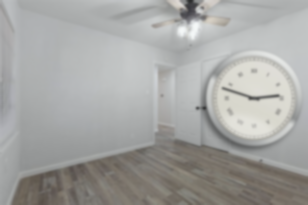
2:48
